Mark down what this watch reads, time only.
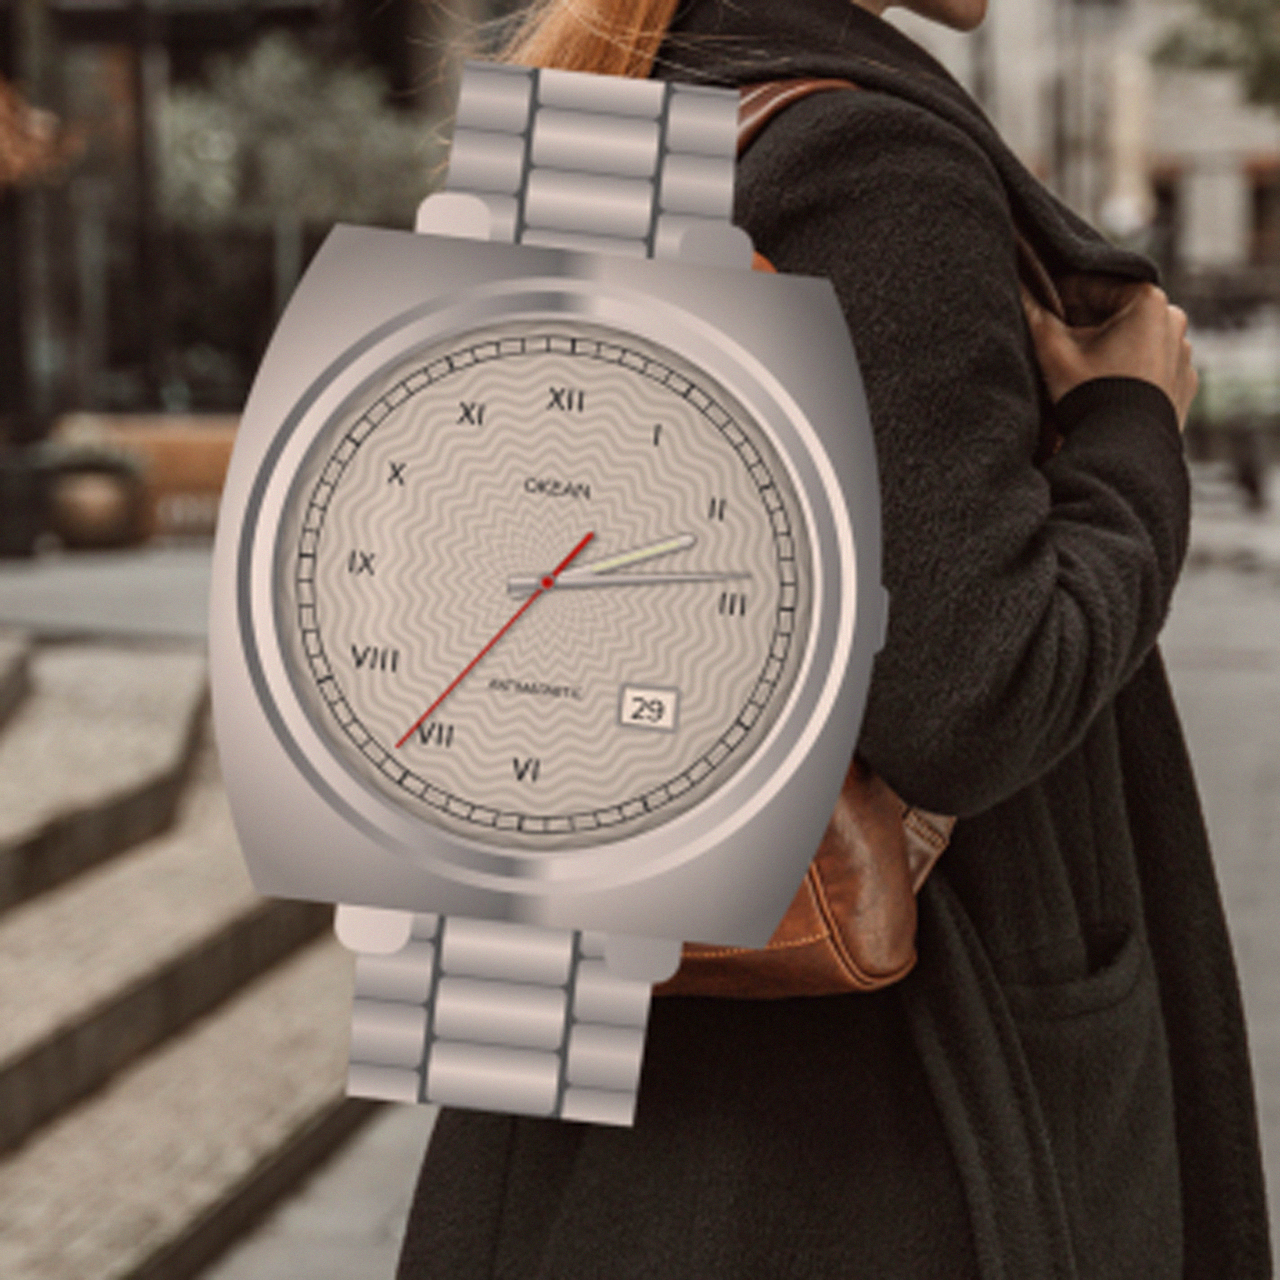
2:13:36
